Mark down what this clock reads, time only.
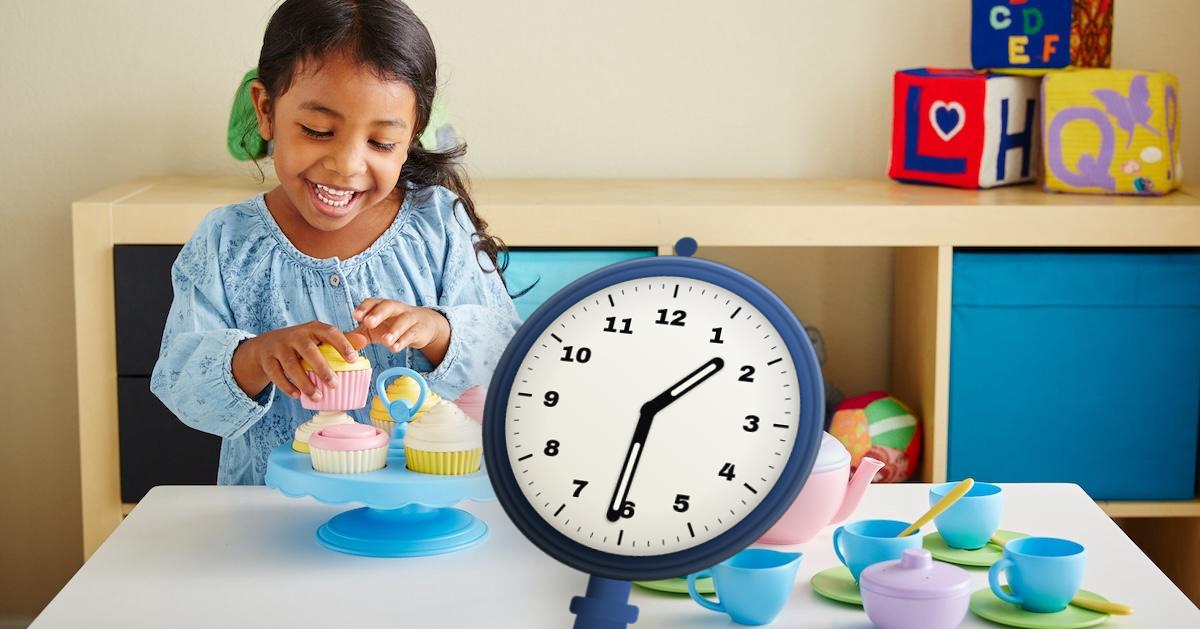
1:31
